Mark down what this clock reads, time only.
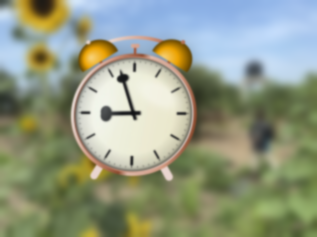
8:57
